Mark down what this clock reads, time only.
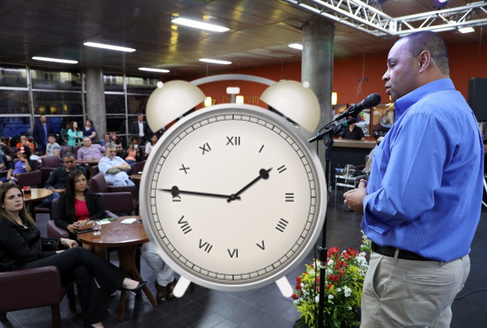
1:46
